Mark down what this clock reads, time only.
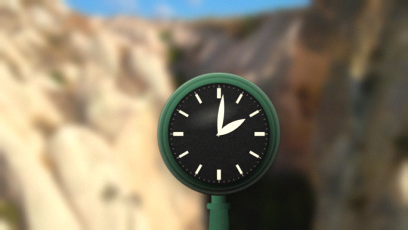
2:01
